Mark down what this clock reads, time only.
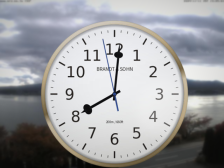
8:00:58
